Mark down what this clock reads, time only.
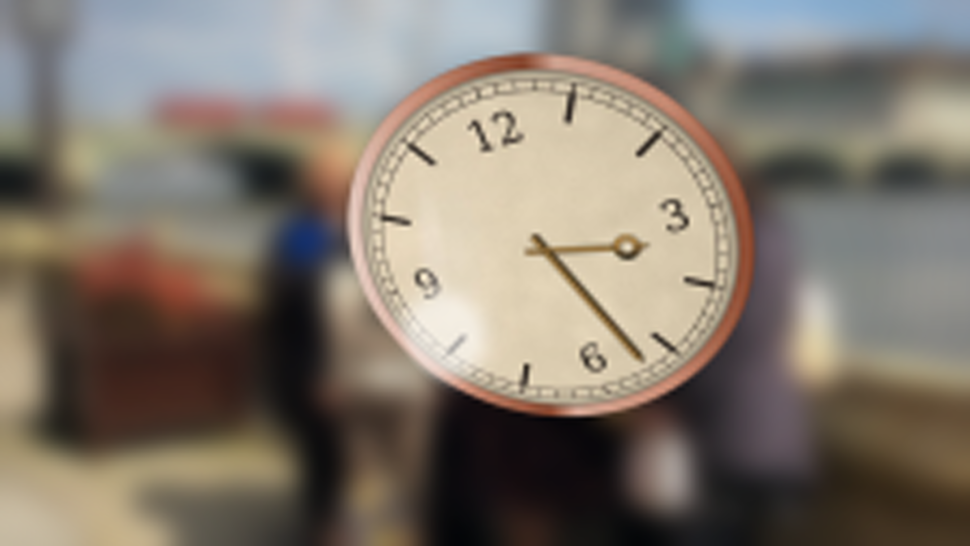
3:27
